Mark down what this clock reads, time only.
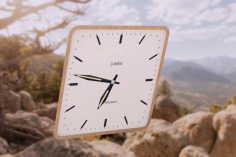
6:47
